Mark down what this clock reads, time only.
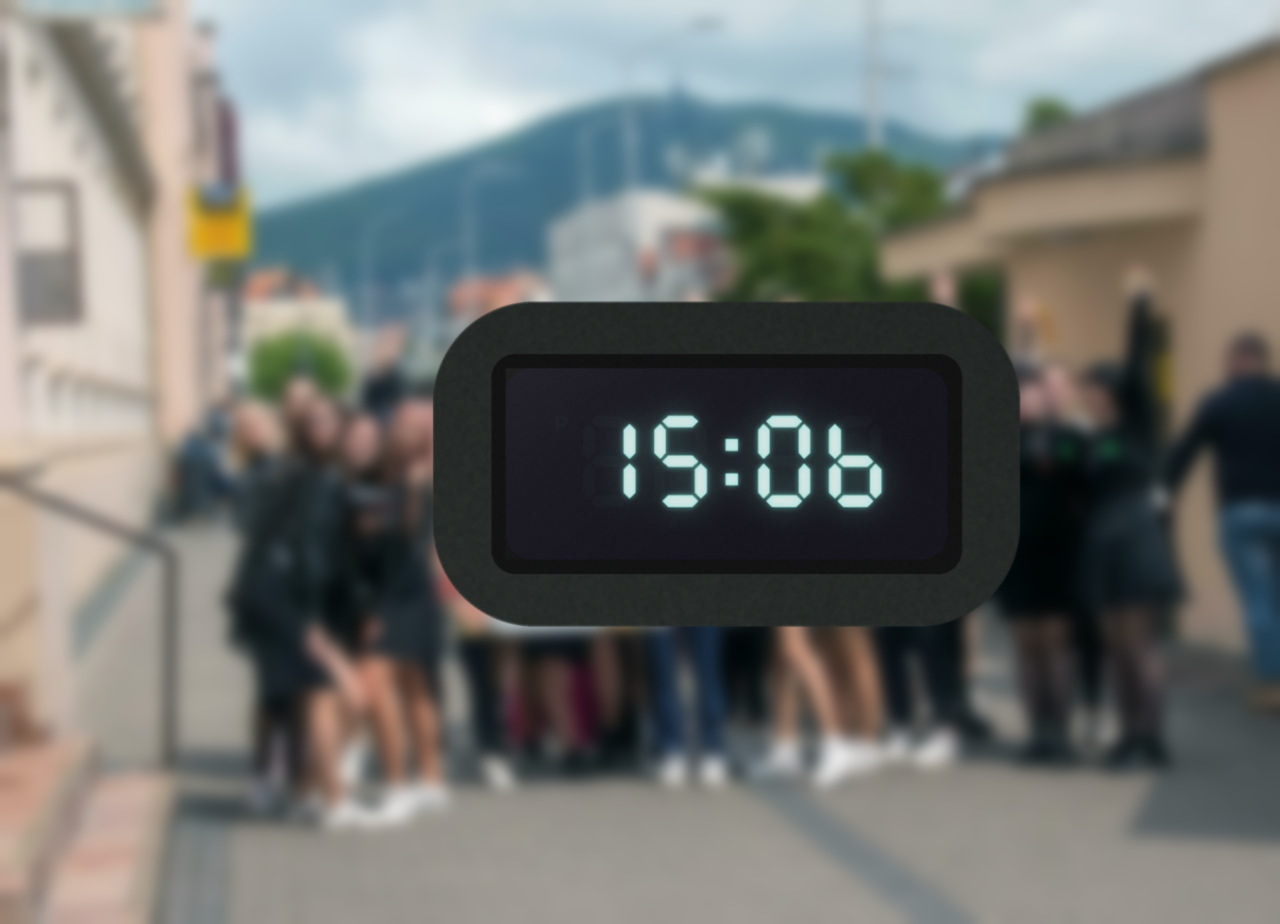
15:06
